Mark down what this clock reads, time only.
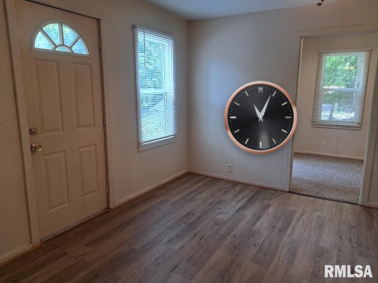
11:04
